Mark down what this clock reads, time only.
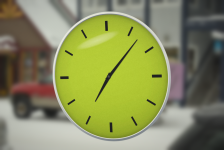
7:07
